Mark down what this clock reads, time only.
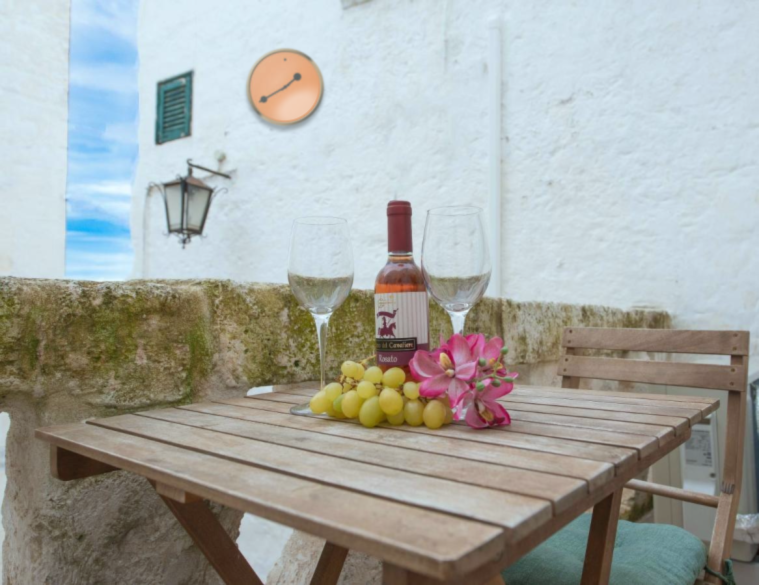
1:40
